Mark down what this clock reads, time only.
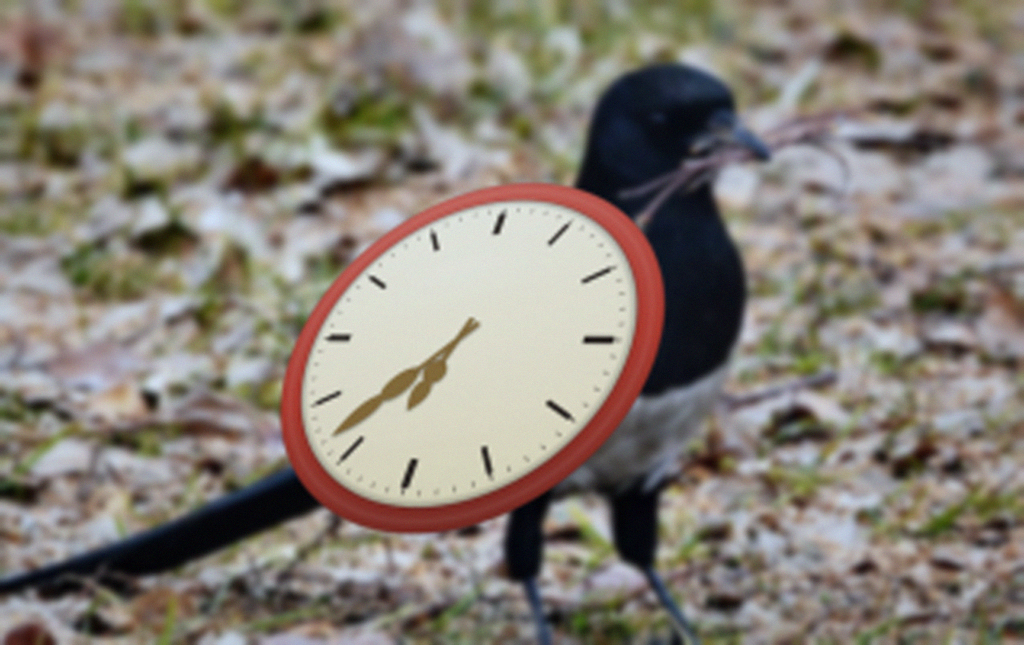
6:37
